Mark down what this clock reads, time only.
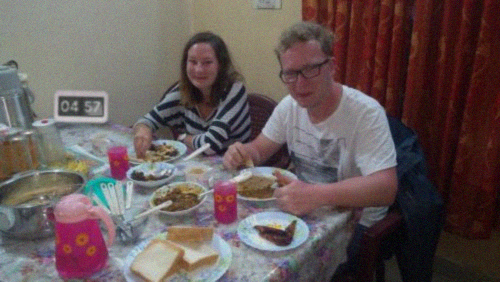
4:57
